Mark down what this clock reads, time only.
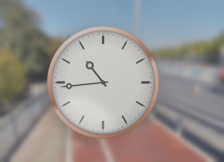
10:44
